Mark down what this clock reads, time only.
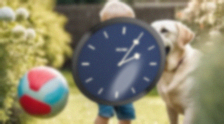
2:05
